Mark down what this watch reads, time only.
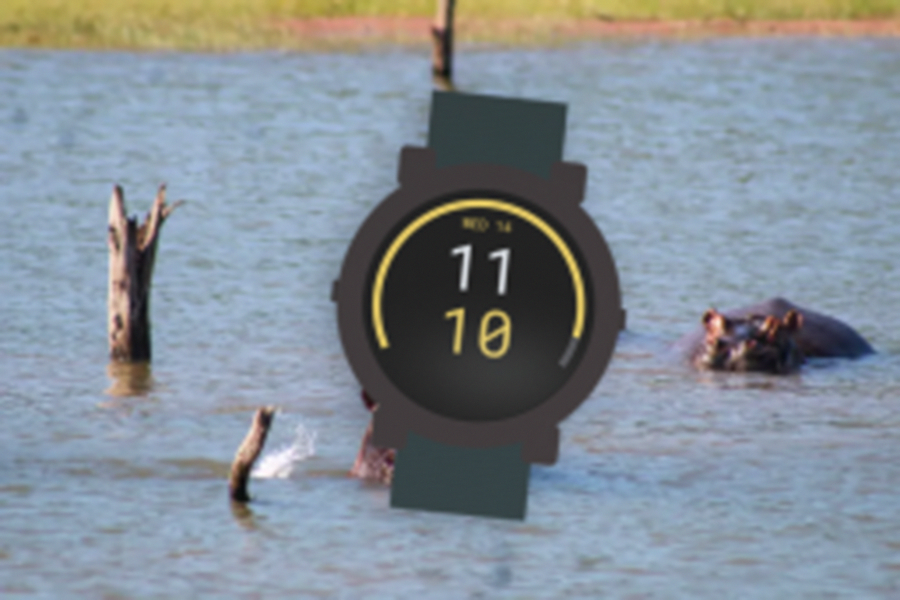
11:10
